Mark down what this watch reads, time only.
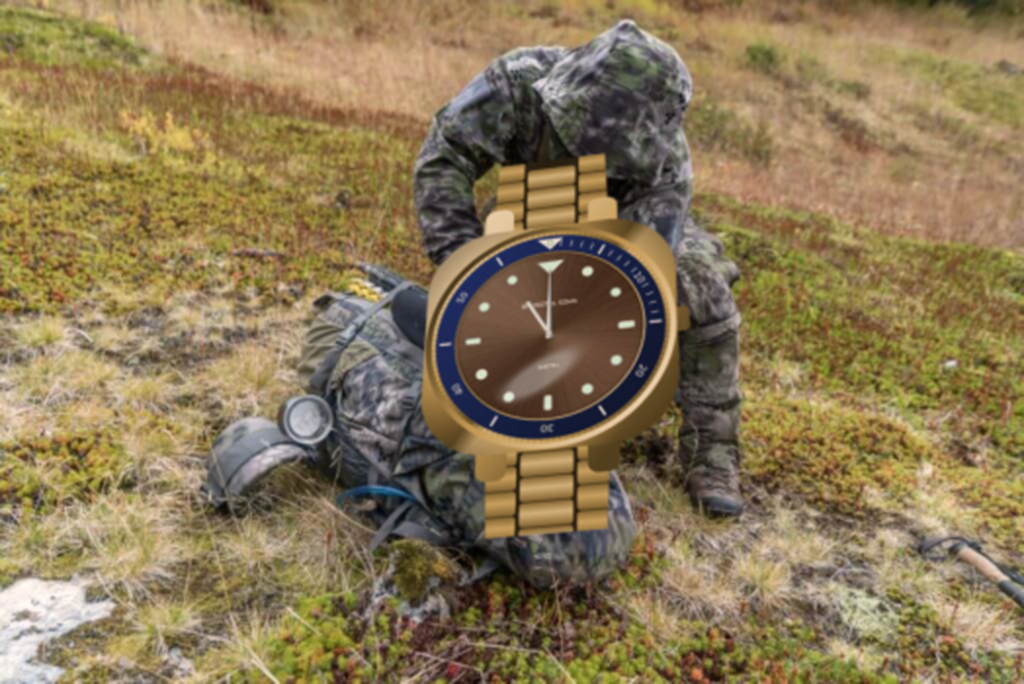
11:00
